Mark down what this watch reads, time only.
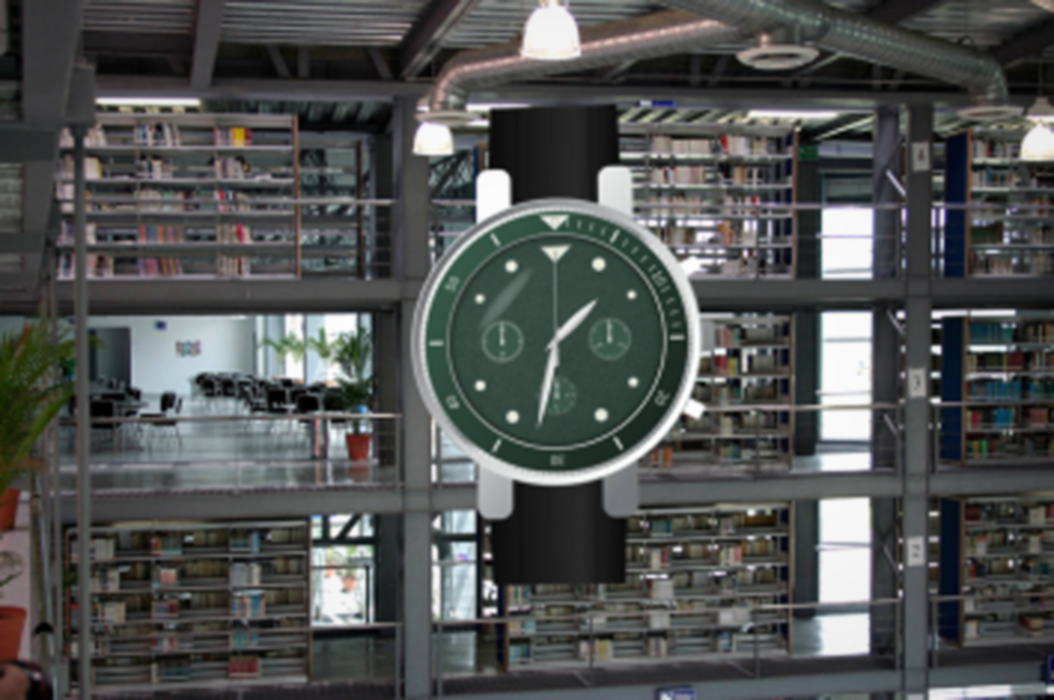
1:32
